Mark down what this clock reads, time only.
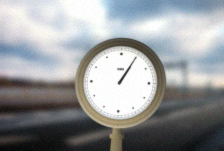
1:05
